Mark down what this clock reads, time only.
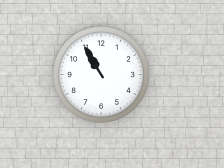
10:55
